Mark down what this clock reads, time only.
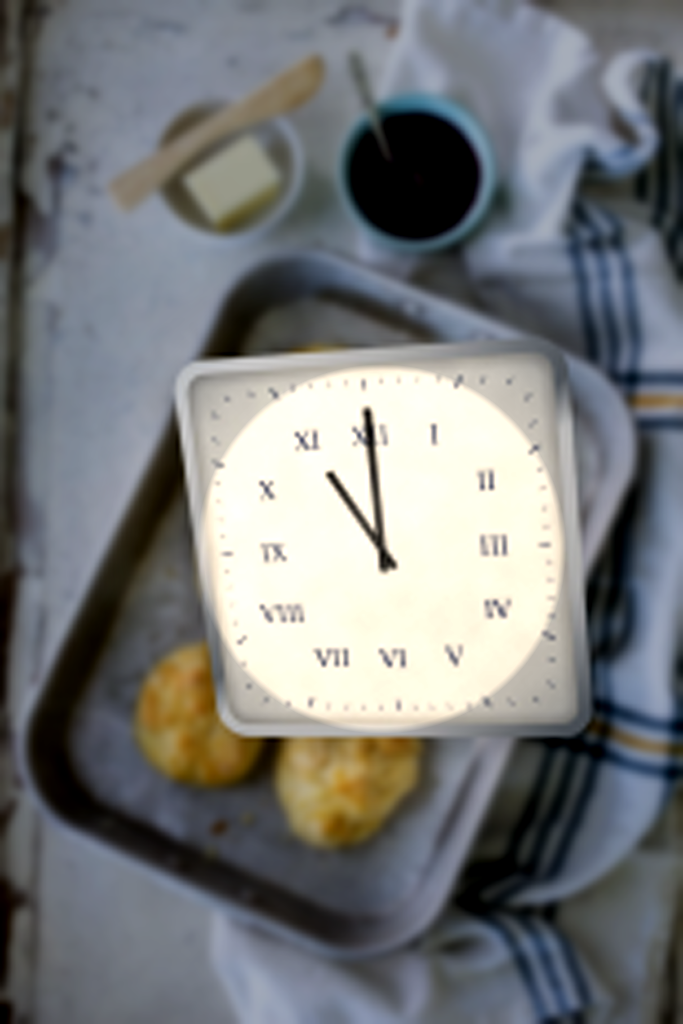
11:00
